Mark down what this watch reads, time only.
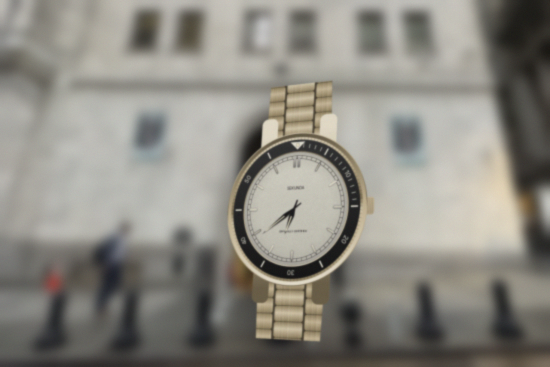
6:39
